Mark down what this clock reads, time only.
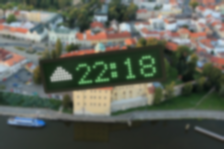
22:18
